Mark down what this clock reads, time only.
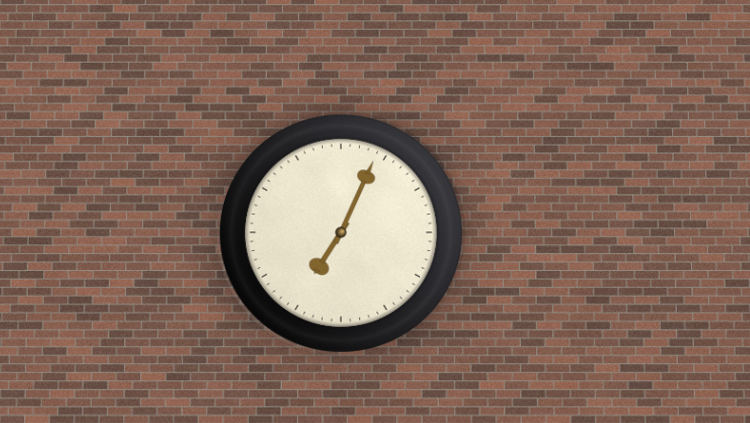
7:04
